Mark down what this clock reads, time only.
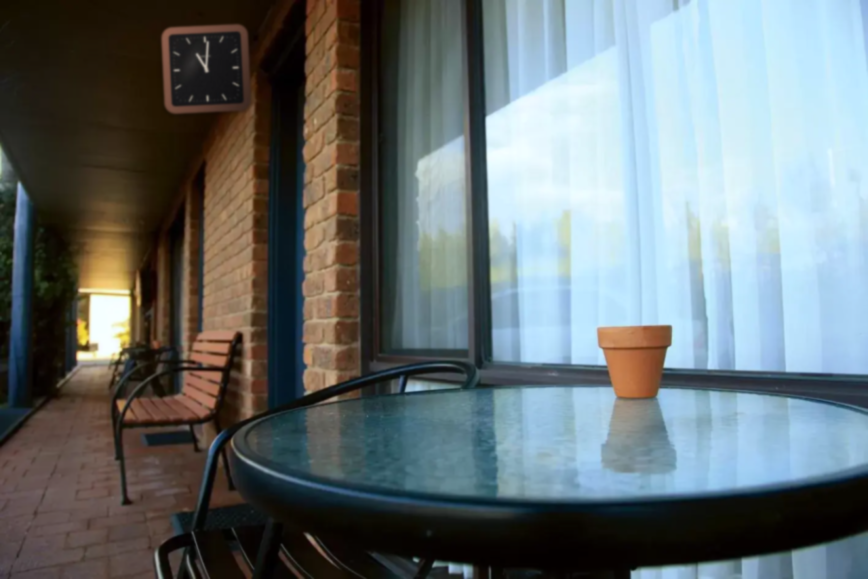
11:01
